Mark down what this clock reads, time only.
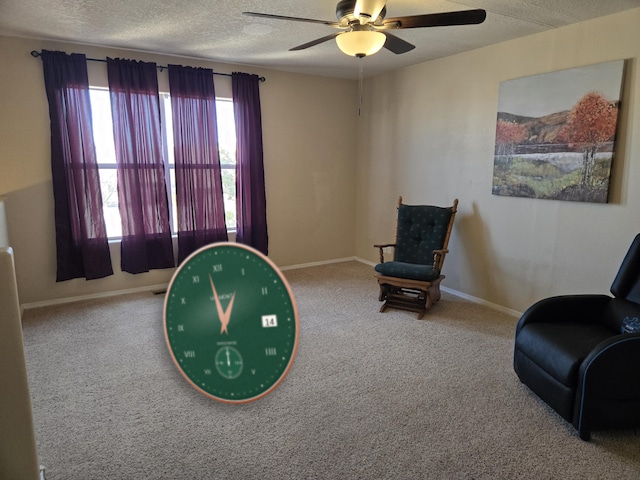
12:58
